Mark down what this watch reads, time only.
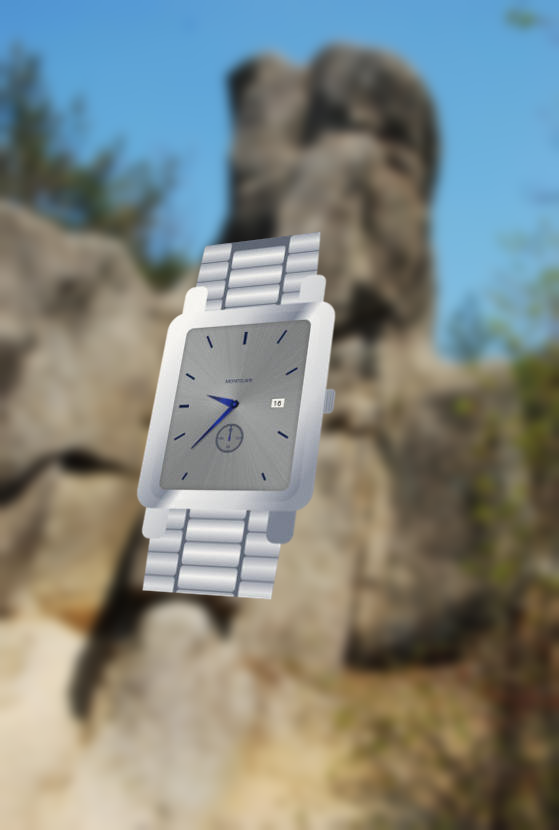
9:37
